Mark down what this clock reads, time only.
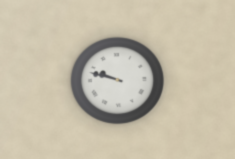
9:48
